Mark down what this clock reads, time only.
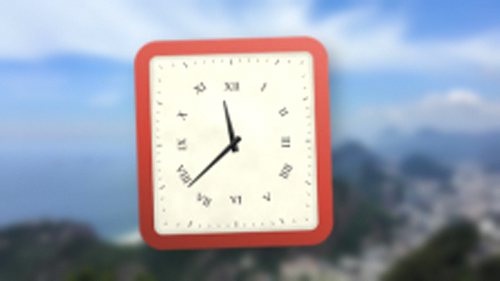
11:38
